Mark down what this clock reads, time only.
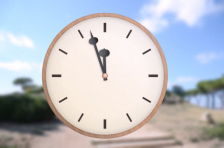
11:57
